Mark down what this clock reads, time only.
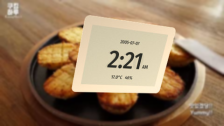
2:21
